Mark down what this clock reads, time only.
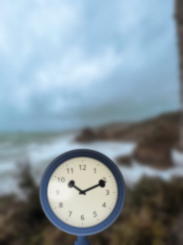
10:11
